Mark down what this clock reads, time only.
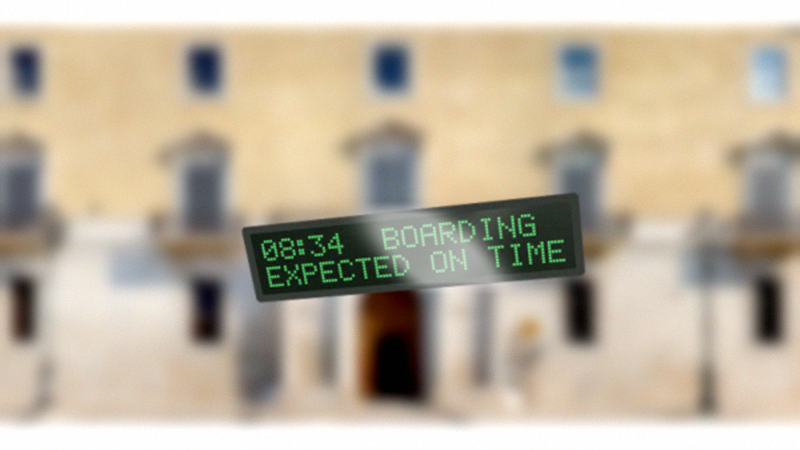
8:34
